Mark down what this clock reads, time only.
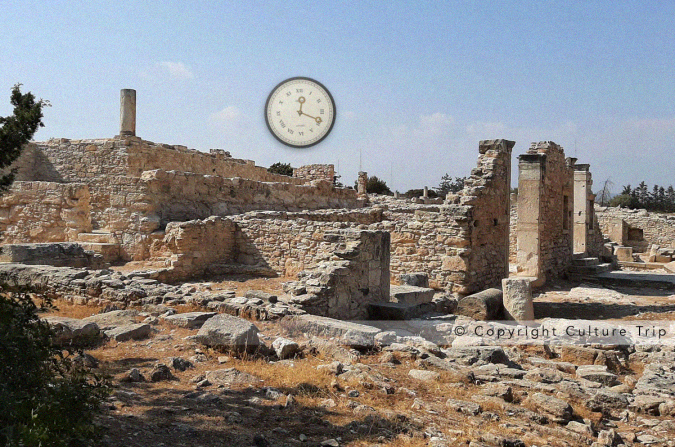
12:19
